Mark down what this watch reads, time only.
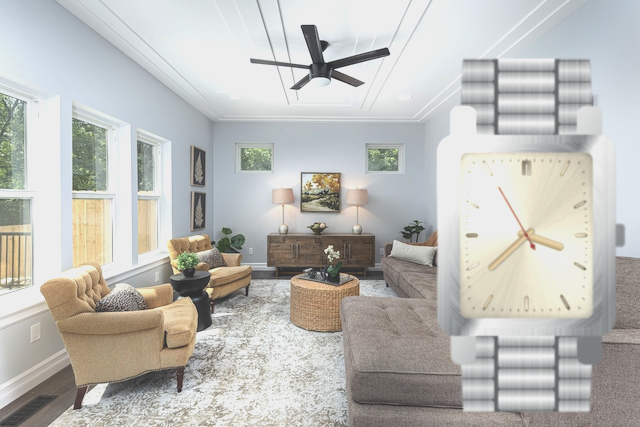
3:37:55
